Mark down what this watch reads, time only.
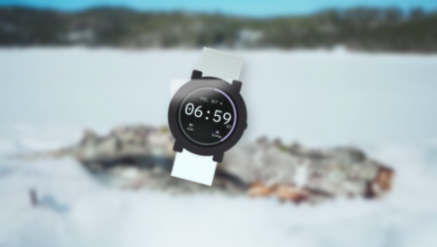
6:59
